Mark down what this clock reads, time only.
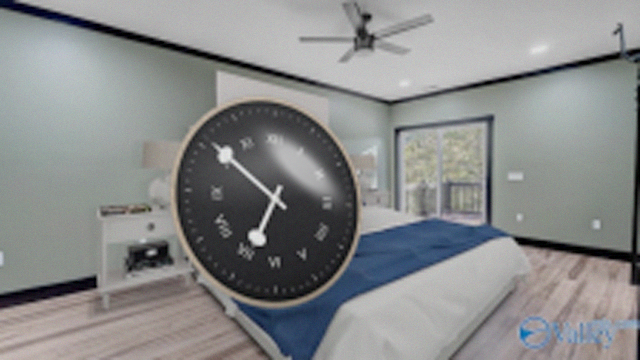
6:51
